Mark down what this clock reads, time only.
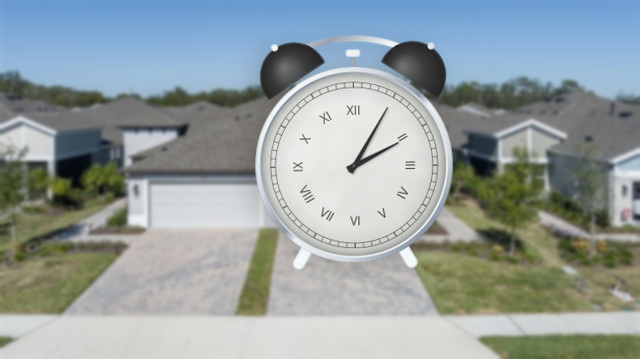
2:05
